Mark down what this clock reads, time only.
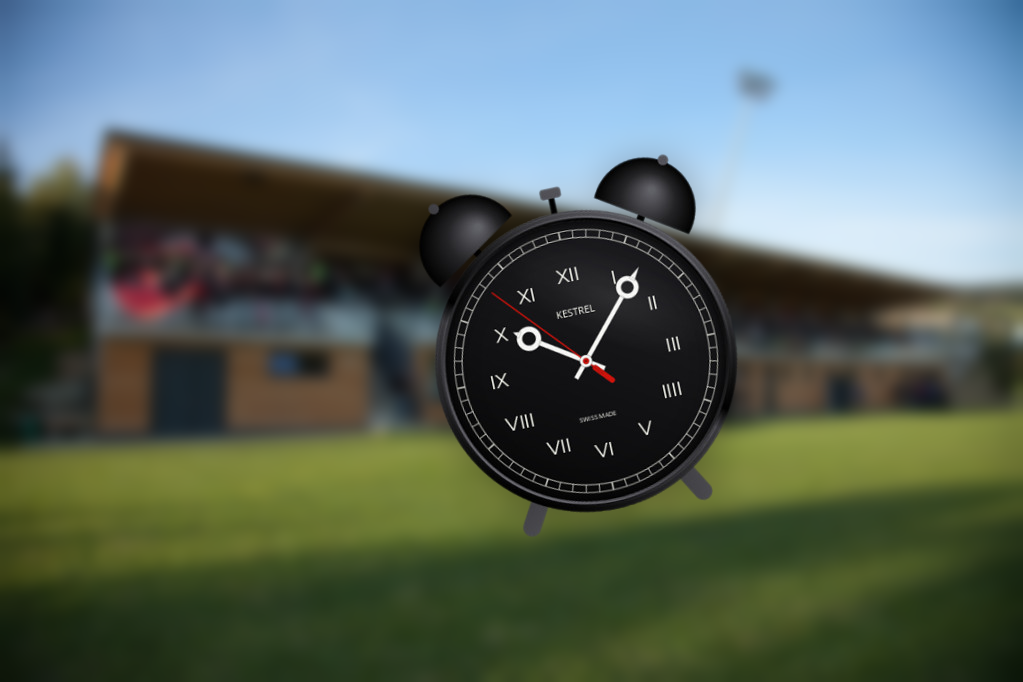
10:06:53
